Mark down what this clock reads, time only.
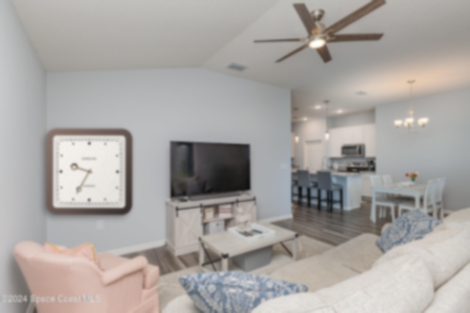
9:35
